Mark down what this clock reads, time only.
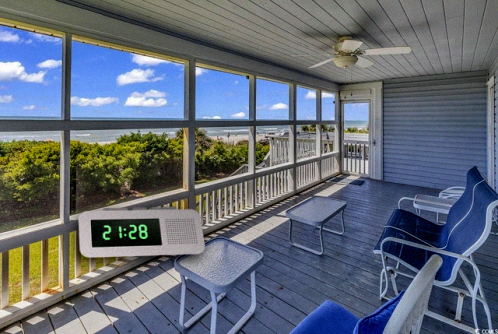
21:28
